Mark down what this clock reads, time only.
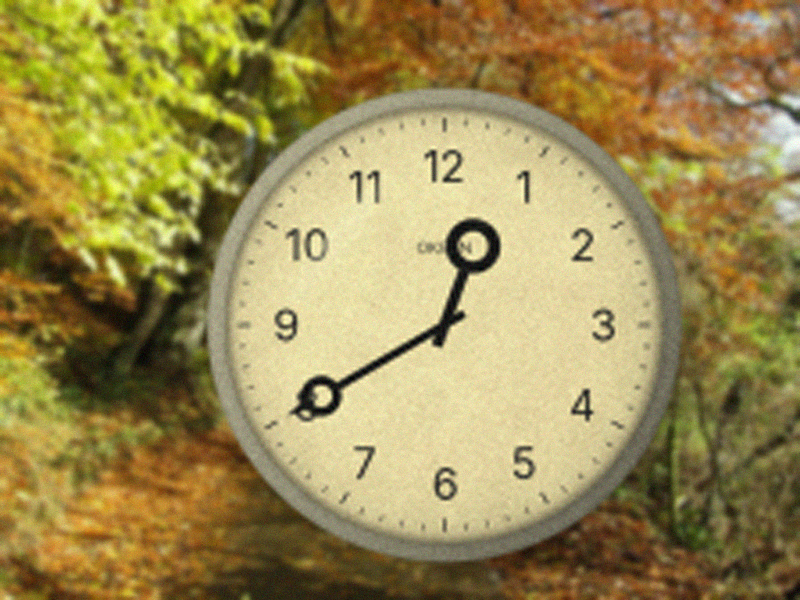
12:40
